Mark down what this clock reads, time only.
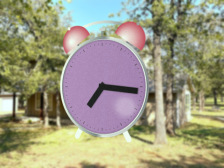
7:16
